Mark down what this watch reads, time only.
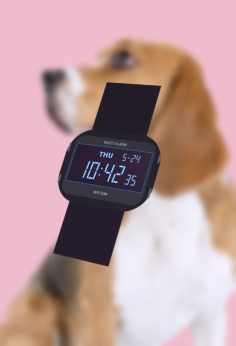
10:42:35
